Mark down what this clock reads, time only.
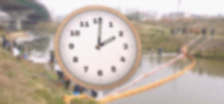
2:01
